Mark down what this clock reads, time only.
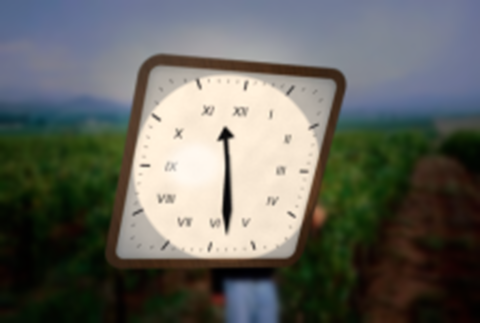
11:28
